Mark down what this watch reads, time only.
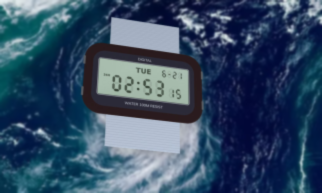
2:53:15
